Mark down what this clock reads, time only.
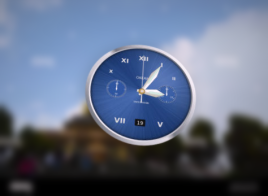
3:05
